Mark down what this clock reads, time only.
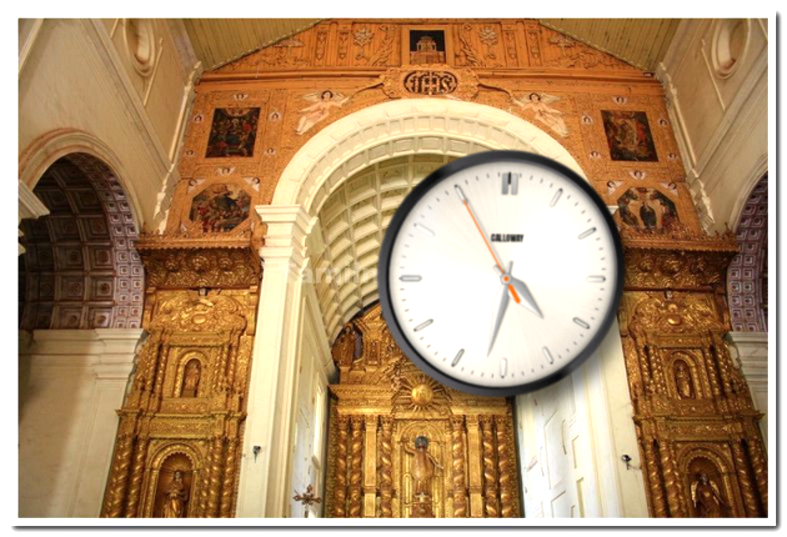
4:31:55
